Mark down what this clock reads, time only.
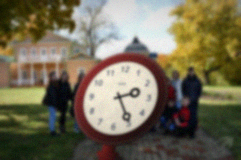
2:25
